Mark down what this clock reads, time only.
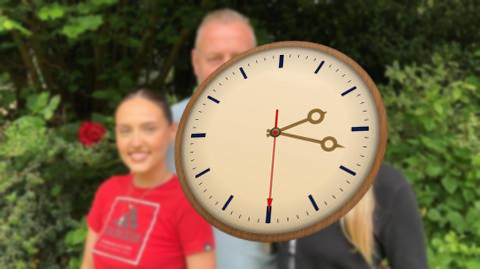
2:17:30
